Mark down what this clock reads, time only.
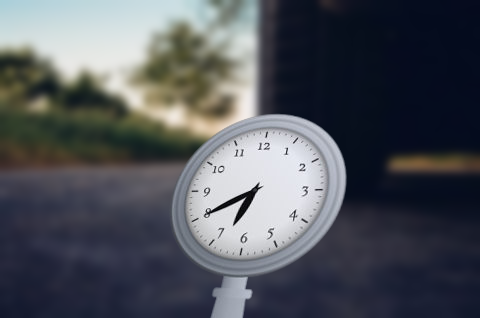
6:40
